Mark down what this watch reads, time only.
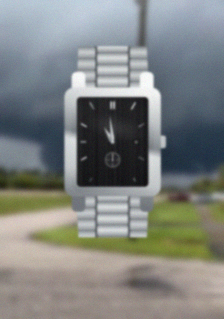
10:59
